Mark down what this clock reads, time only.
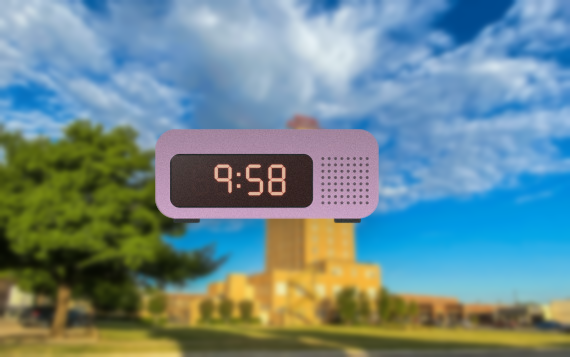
9:58
